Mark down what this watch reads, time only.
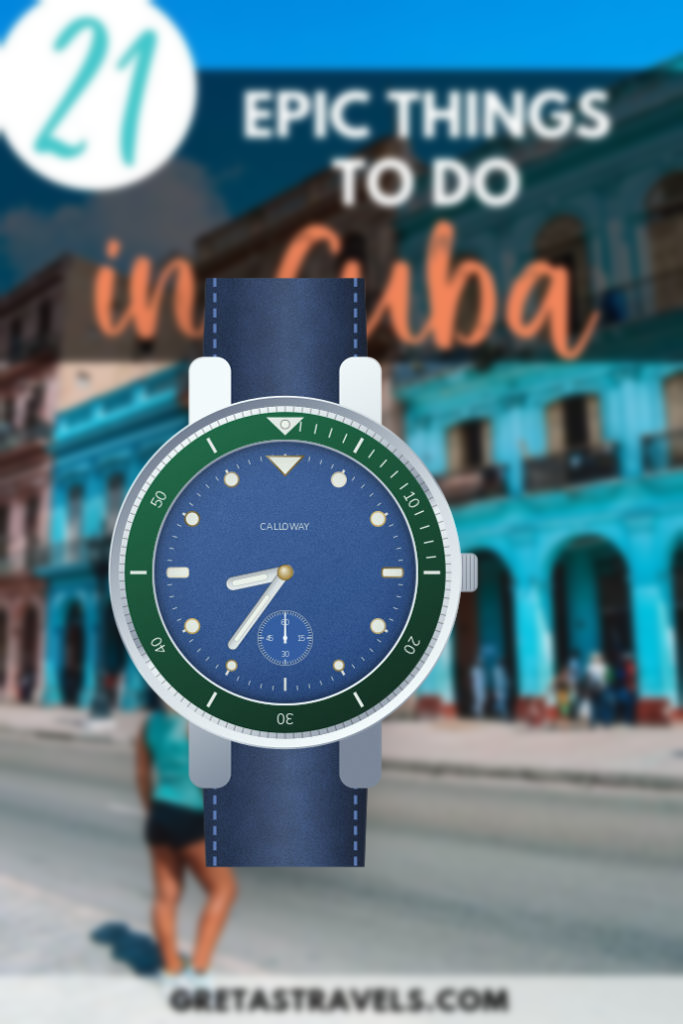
8:36
